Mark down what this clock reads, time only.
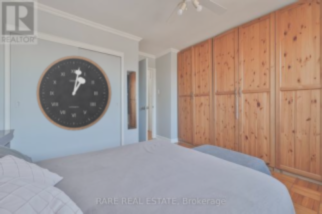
1:02
